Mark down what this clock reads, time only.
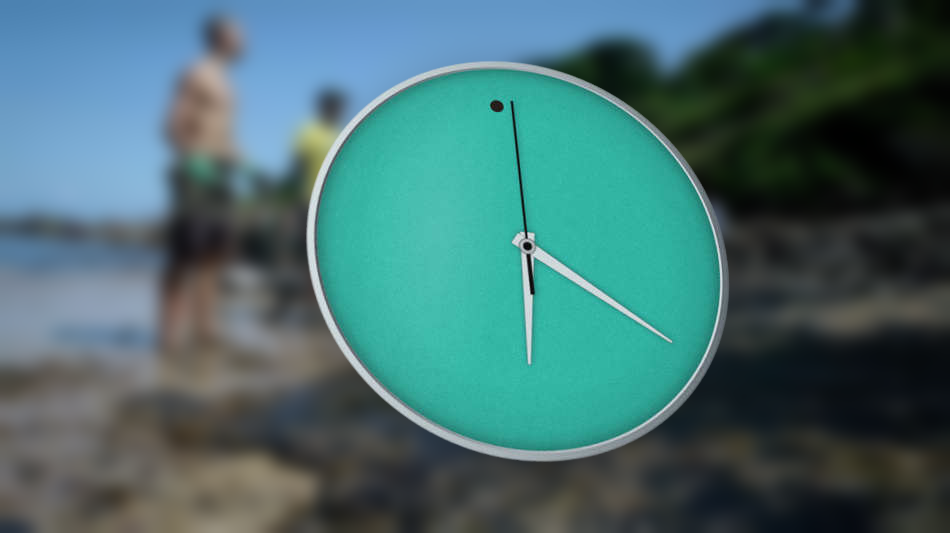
6:22:01
